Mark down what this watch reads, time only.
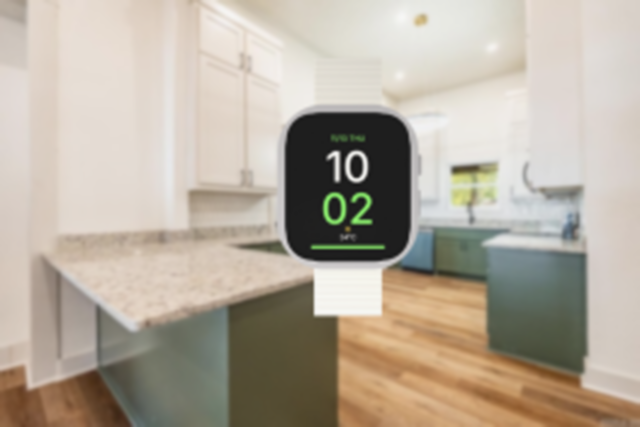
10:02
